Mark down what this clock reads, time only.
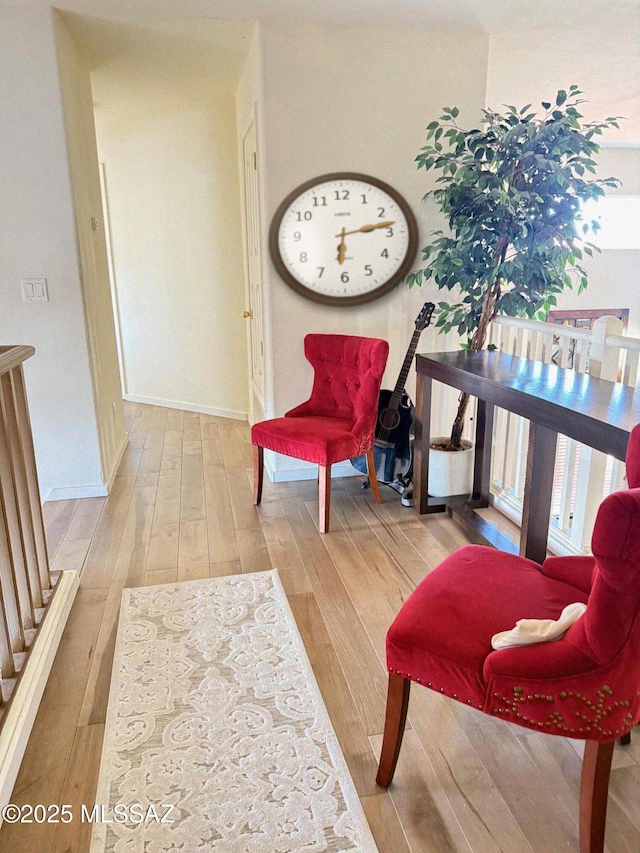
6:13
